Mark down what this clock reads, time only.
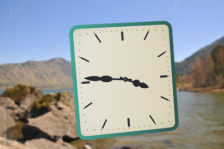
3:46
